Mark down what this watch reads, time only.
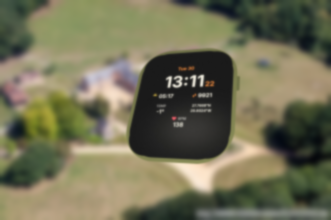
13:11
